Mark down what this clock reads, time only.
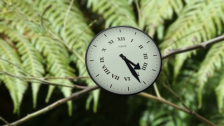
4:26
